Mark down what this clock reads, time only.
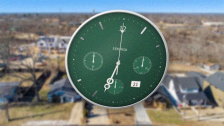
6:33
